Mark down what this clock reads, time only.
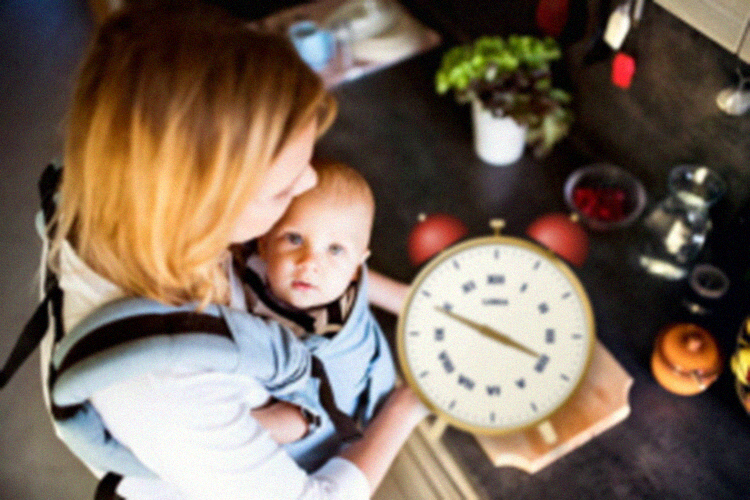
3:49
